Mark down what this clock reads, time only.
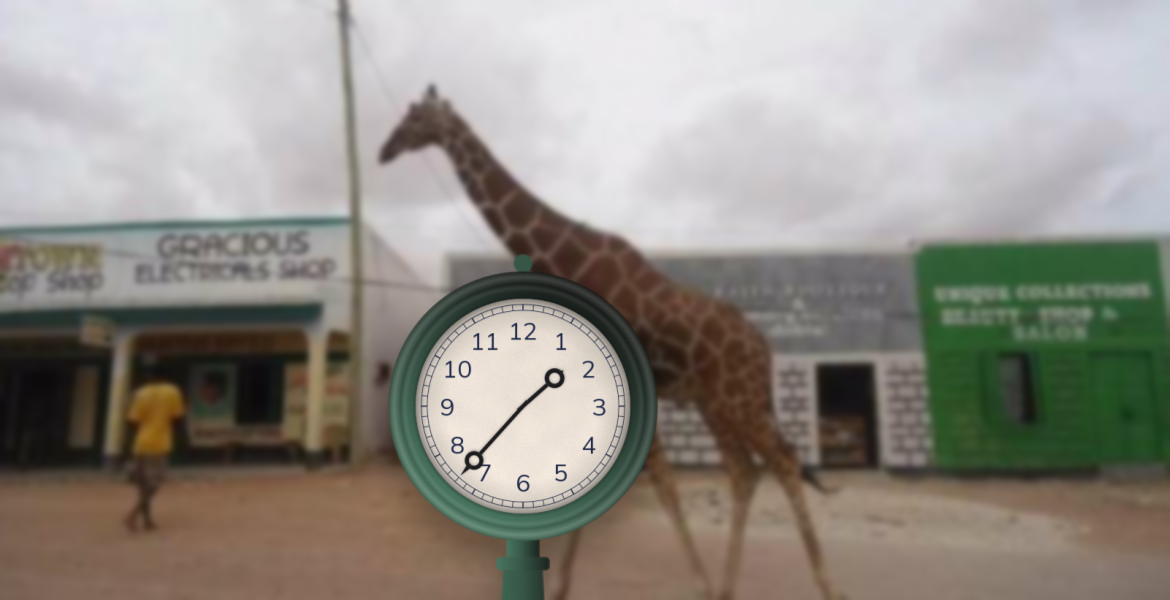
1:37
